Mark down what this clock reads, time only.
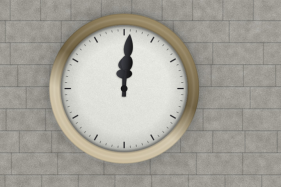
12:01
